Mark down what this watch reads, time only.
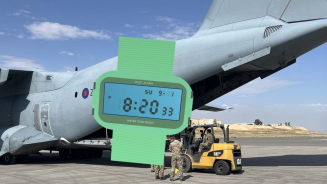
8:20:33
